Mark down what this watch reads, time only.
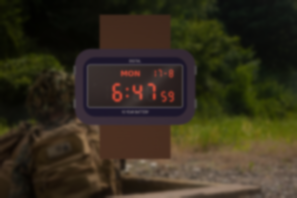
6:47
